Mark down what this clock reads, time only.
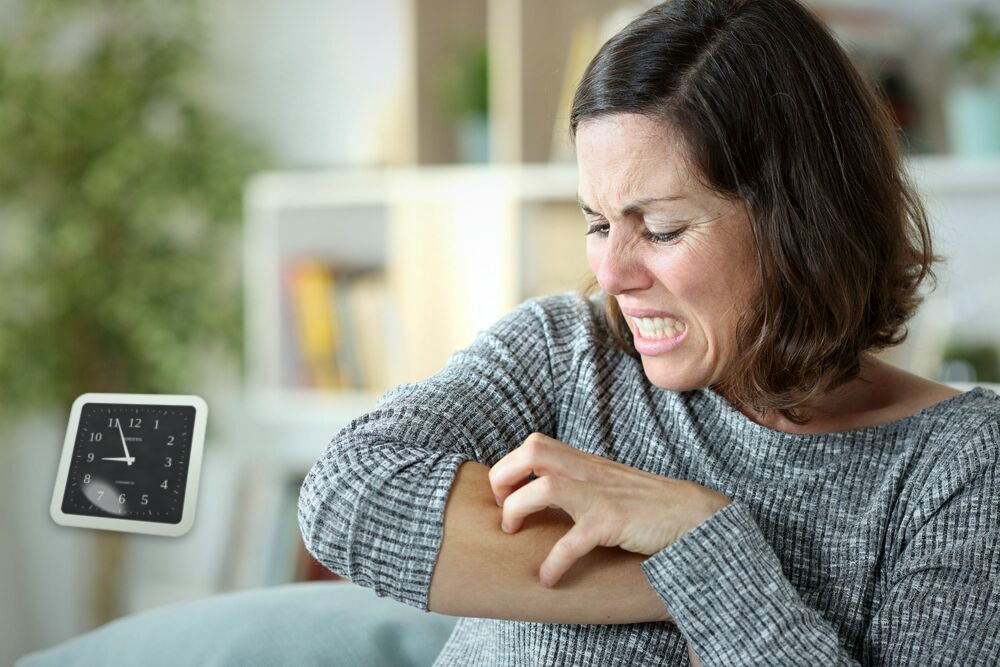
8:56
